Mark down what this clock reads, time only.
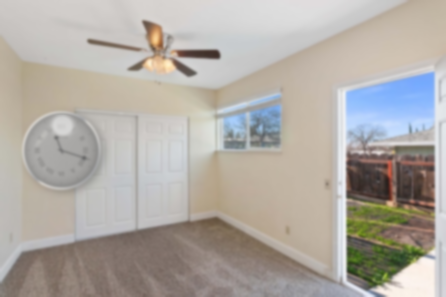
11:18
